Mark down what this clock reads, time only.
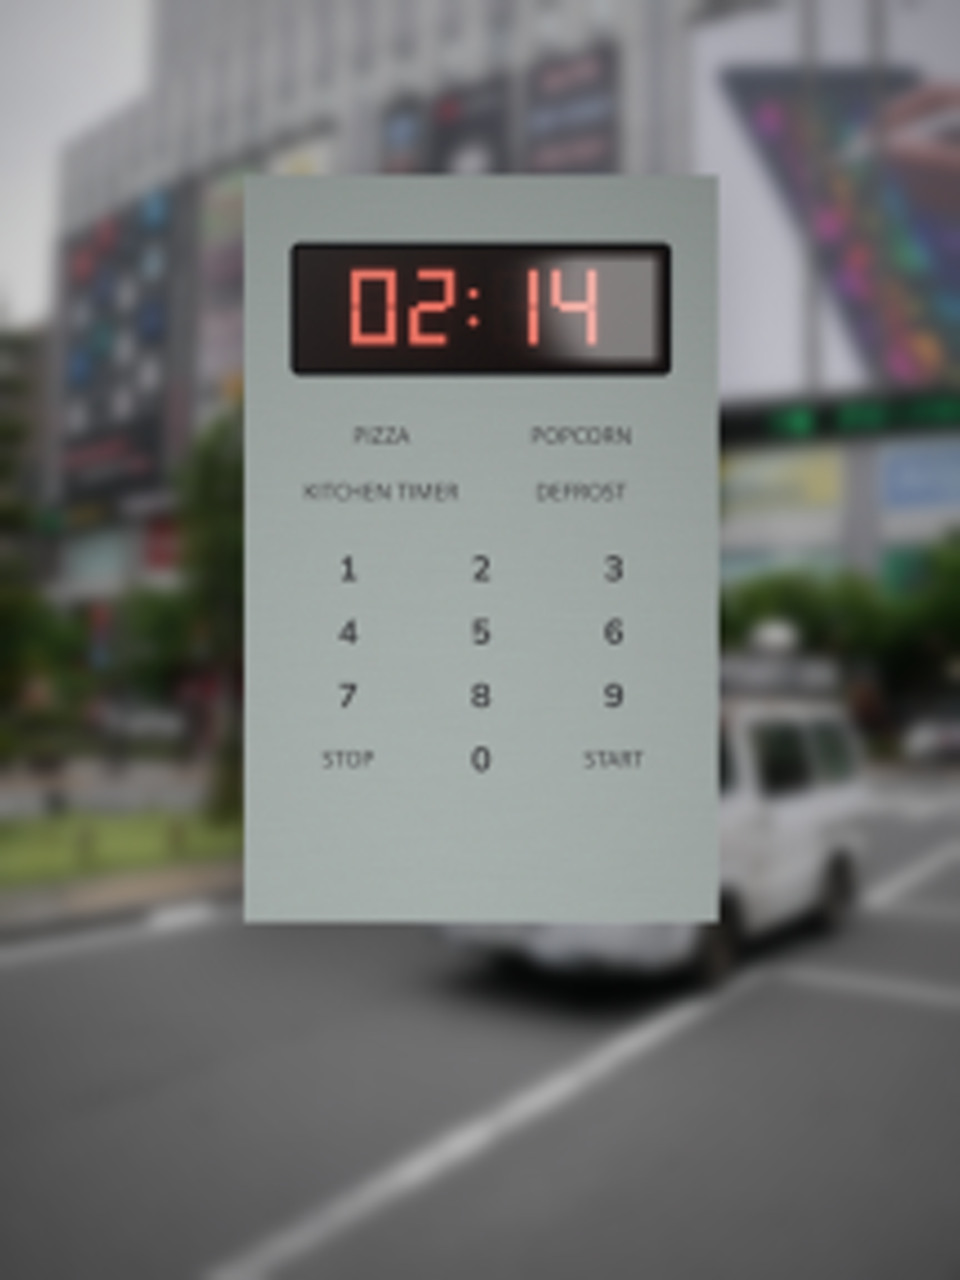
2:14
